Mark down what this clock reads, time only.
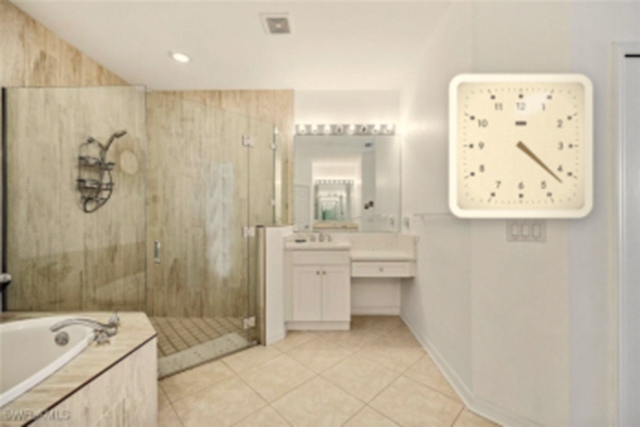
4:22
